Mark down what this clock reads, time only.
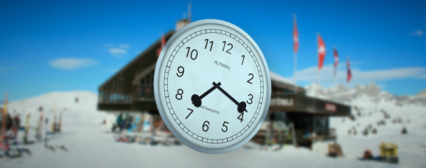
7:18
